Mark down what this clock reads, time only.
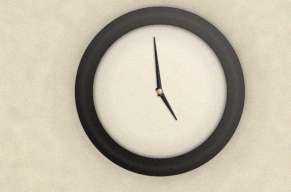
4:59
